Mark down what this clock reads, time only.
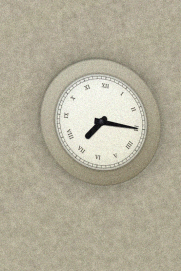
7:15
